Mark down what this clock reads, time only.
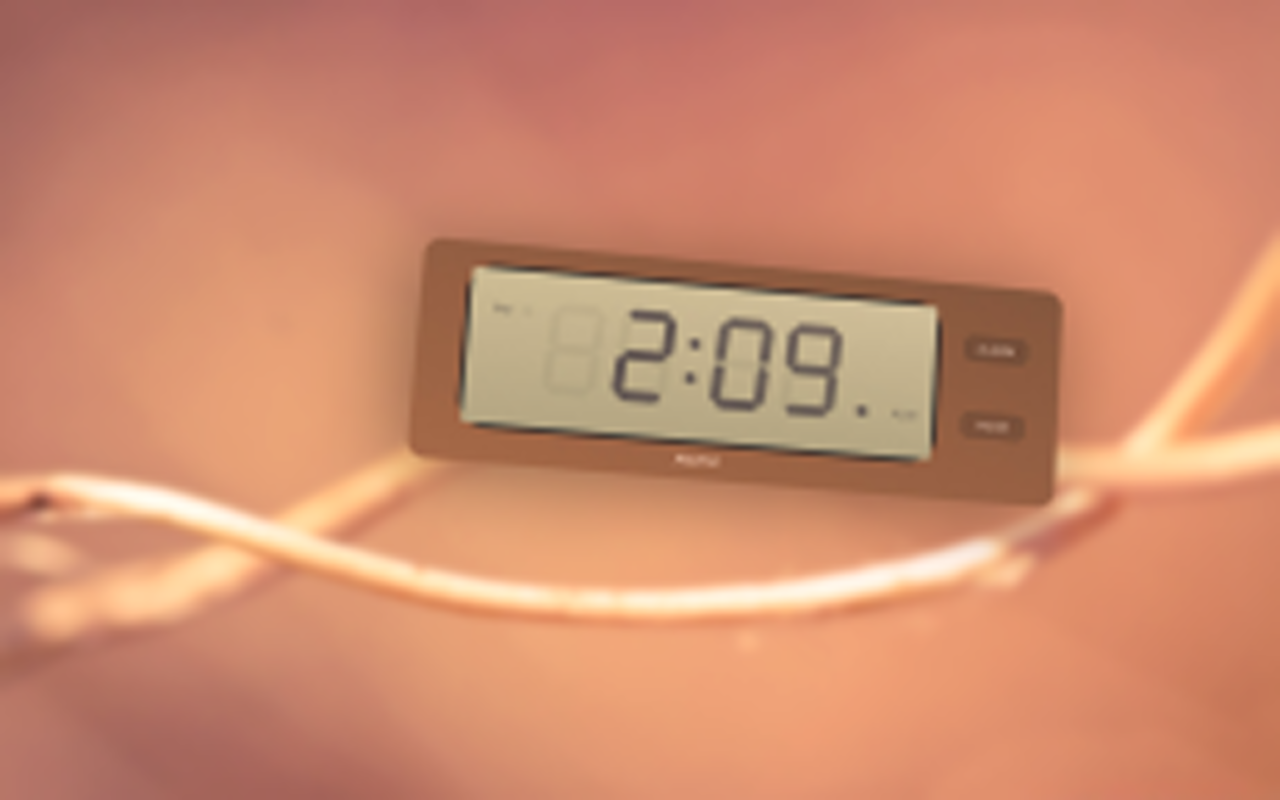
2:09
